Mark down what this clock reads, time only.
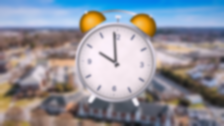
9:59
